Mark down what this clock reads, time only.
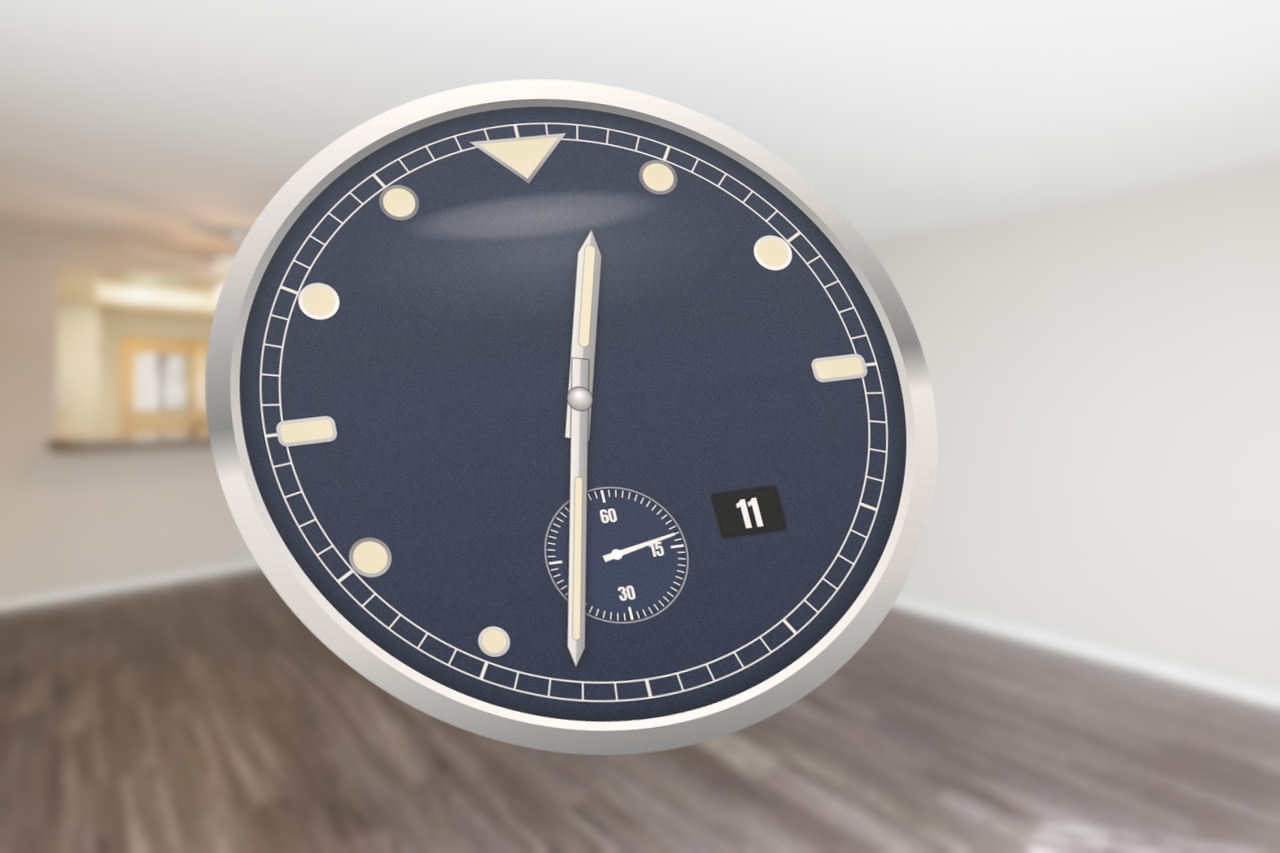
12:32:13
